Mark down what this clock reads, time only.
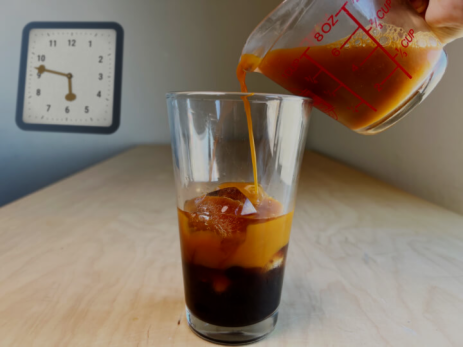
5:47
